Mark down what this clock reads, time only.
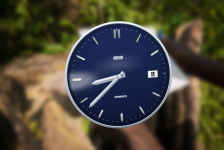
8:38
